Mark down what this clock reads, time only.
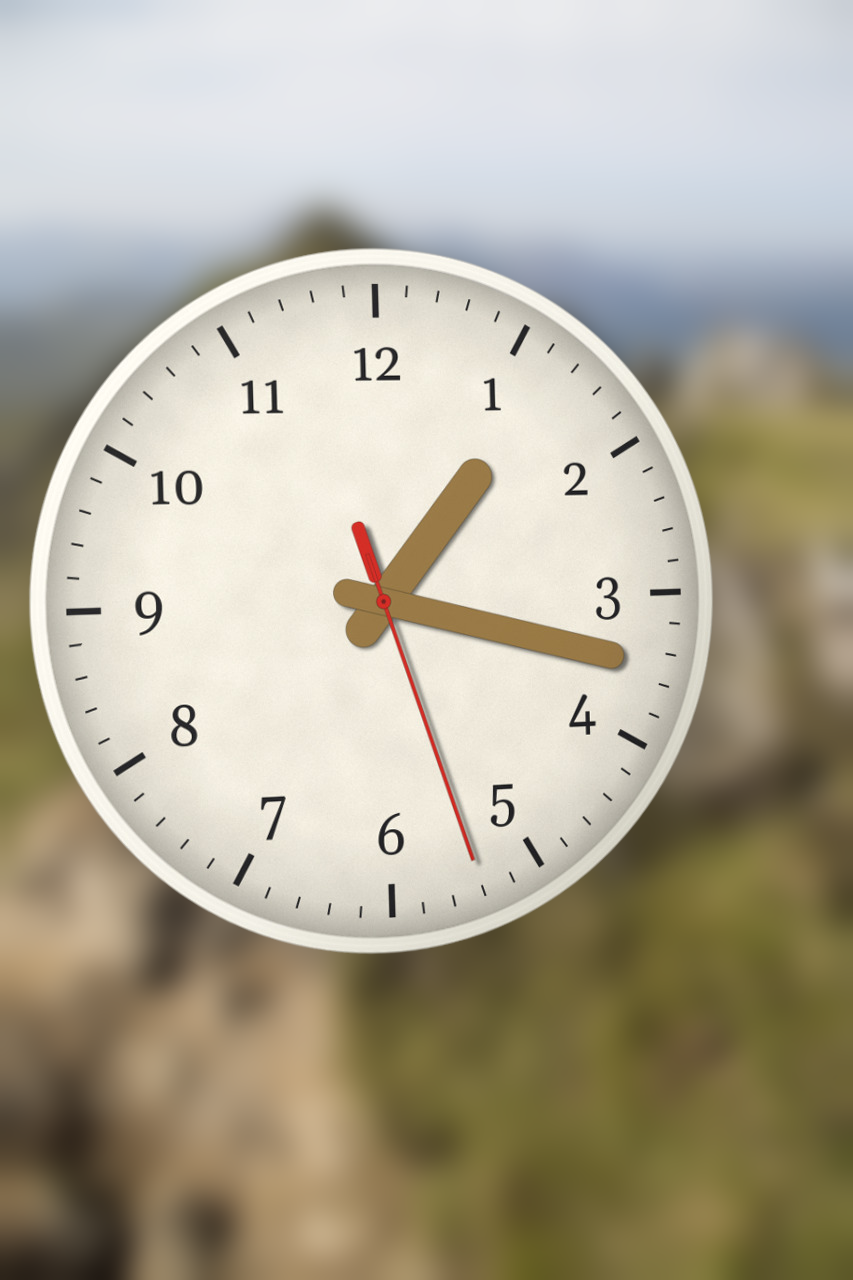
1:17:27
